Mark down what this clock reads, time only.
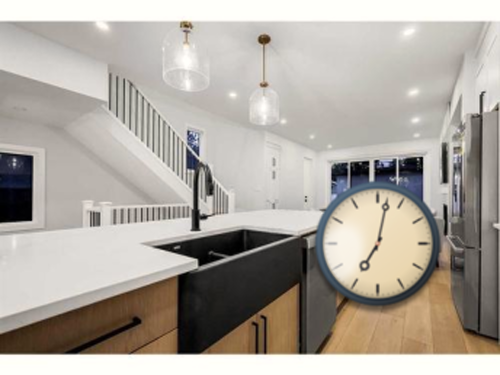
7:02
